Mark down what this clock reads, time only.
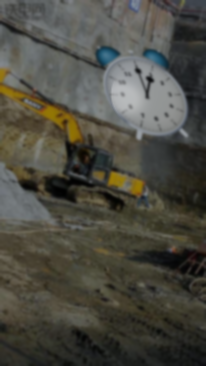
1:00
